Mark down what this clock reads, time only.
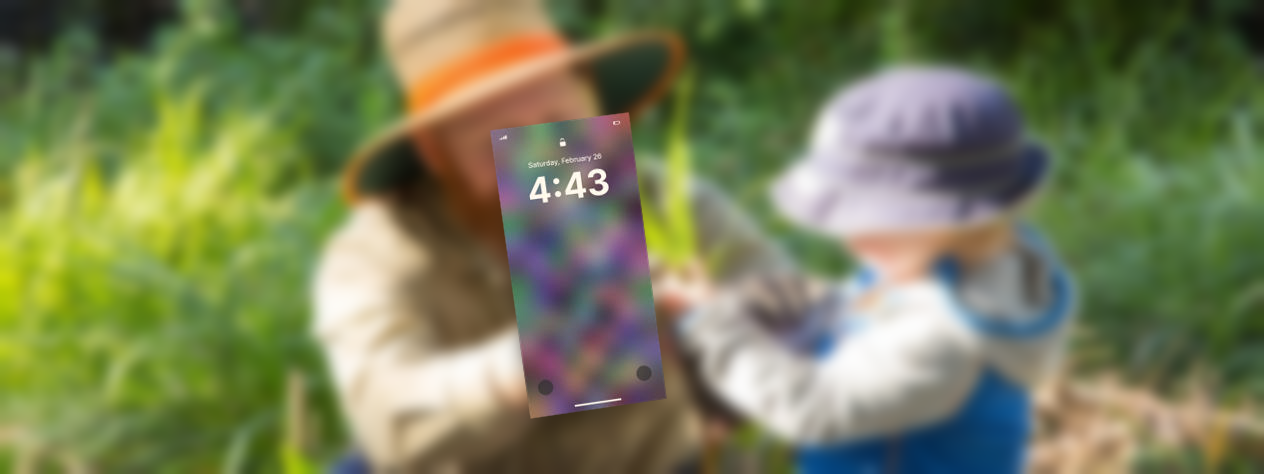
4:43
